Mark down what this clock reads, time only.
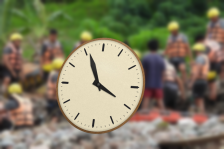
3:56
